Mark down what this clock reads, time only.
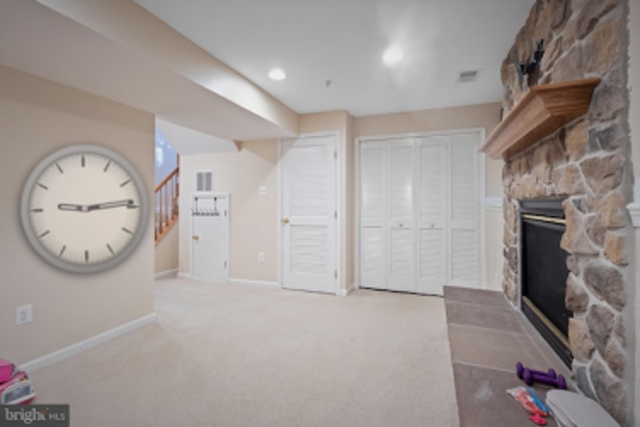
9:14
